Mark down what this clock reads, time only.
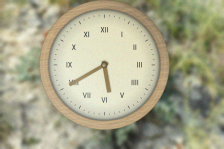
5:40
